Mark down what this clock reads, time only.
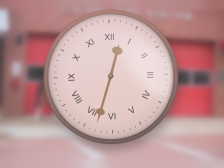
12:33
